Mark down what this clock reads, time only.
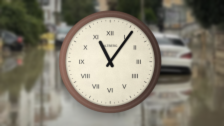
11:06
